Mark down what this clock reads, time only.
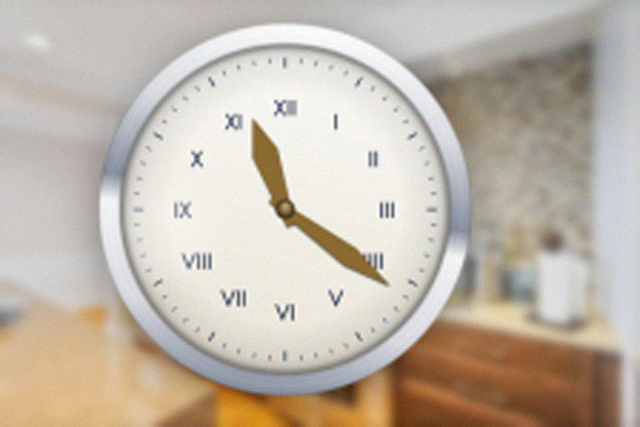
11:21
